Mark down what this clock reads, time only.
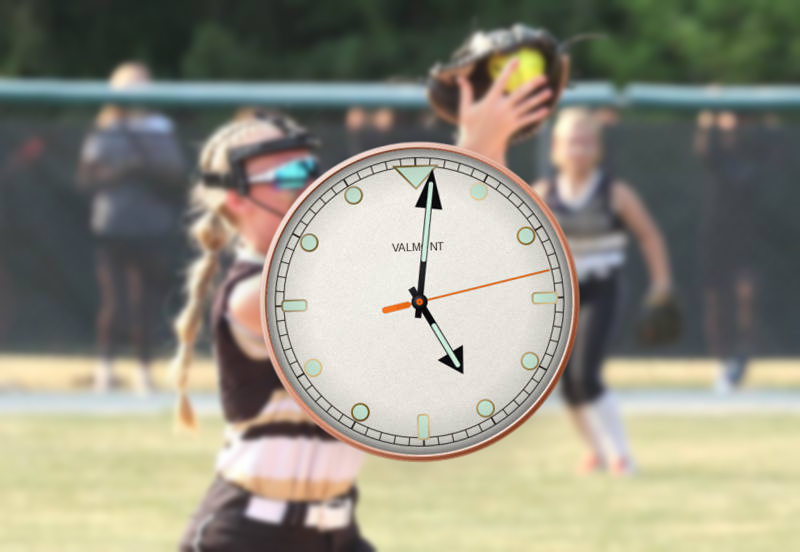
5:01:13
